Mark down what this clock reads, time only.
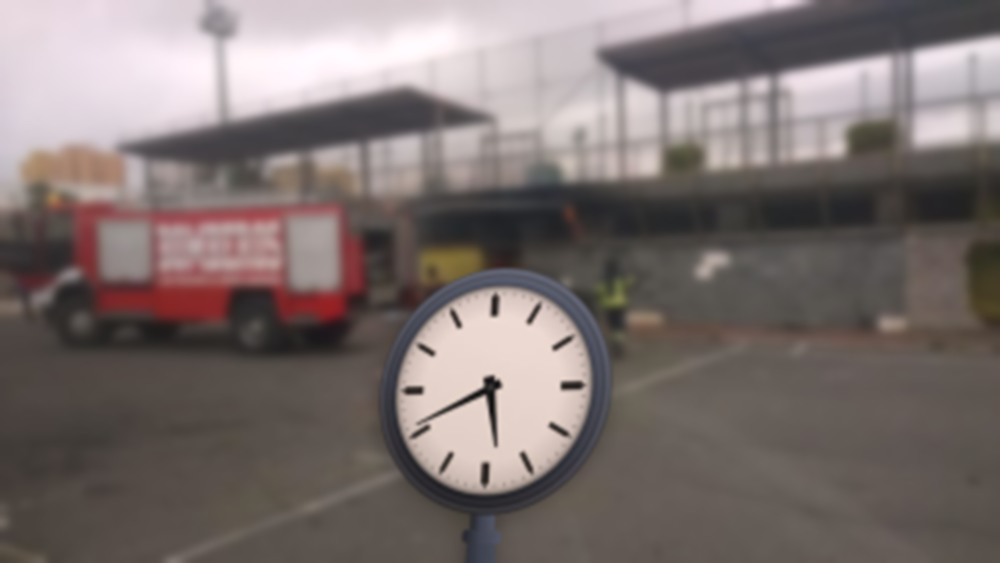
5:41
